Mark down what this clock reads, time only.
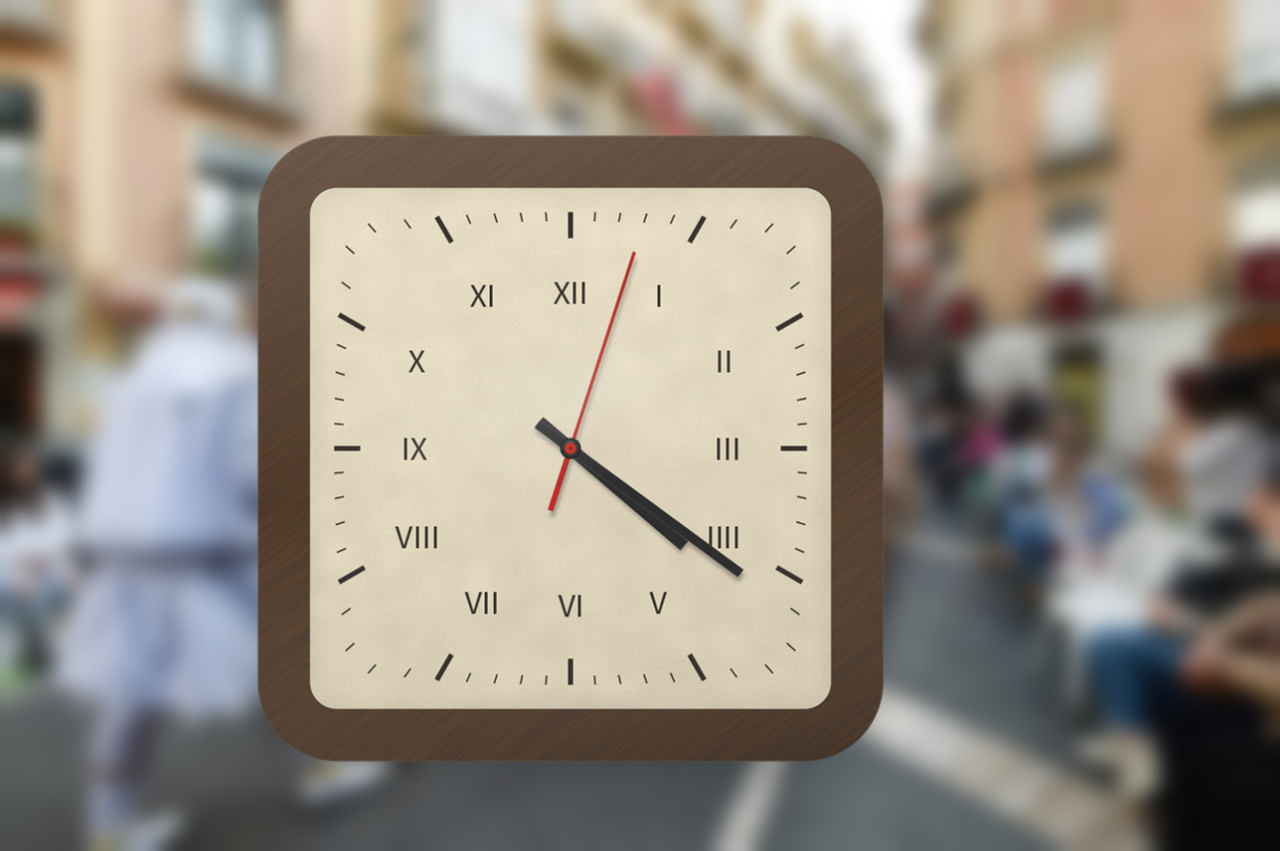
4:21:03
